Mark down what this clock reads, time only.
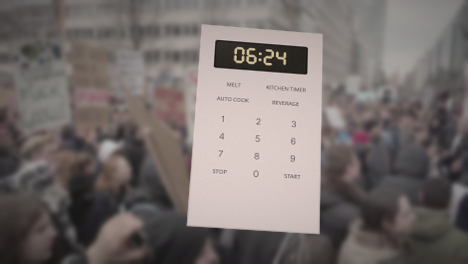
6:24
